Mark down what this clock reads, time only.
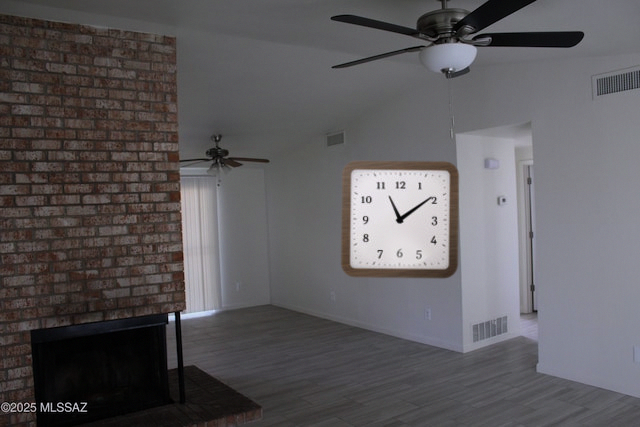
11:09
